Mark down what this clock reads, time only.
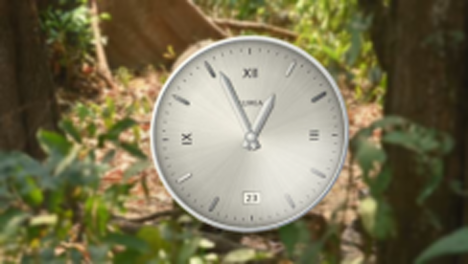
12:56
